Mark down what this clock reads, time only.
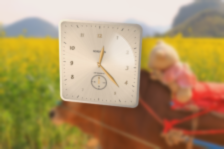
12:23
